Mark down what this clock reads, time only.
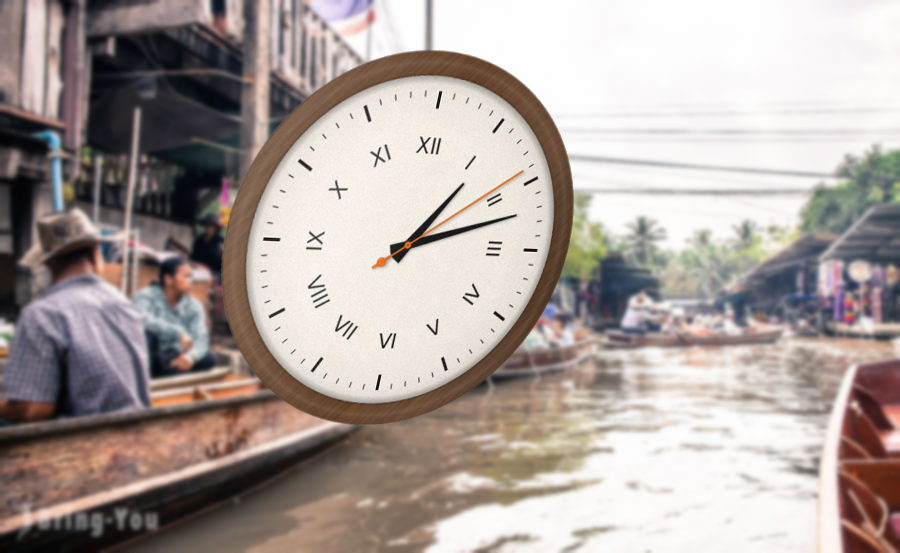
1:12:09
